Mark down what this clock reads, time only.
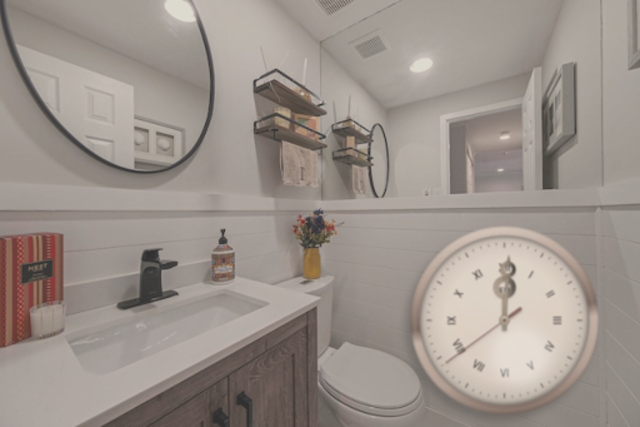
12:00:39
